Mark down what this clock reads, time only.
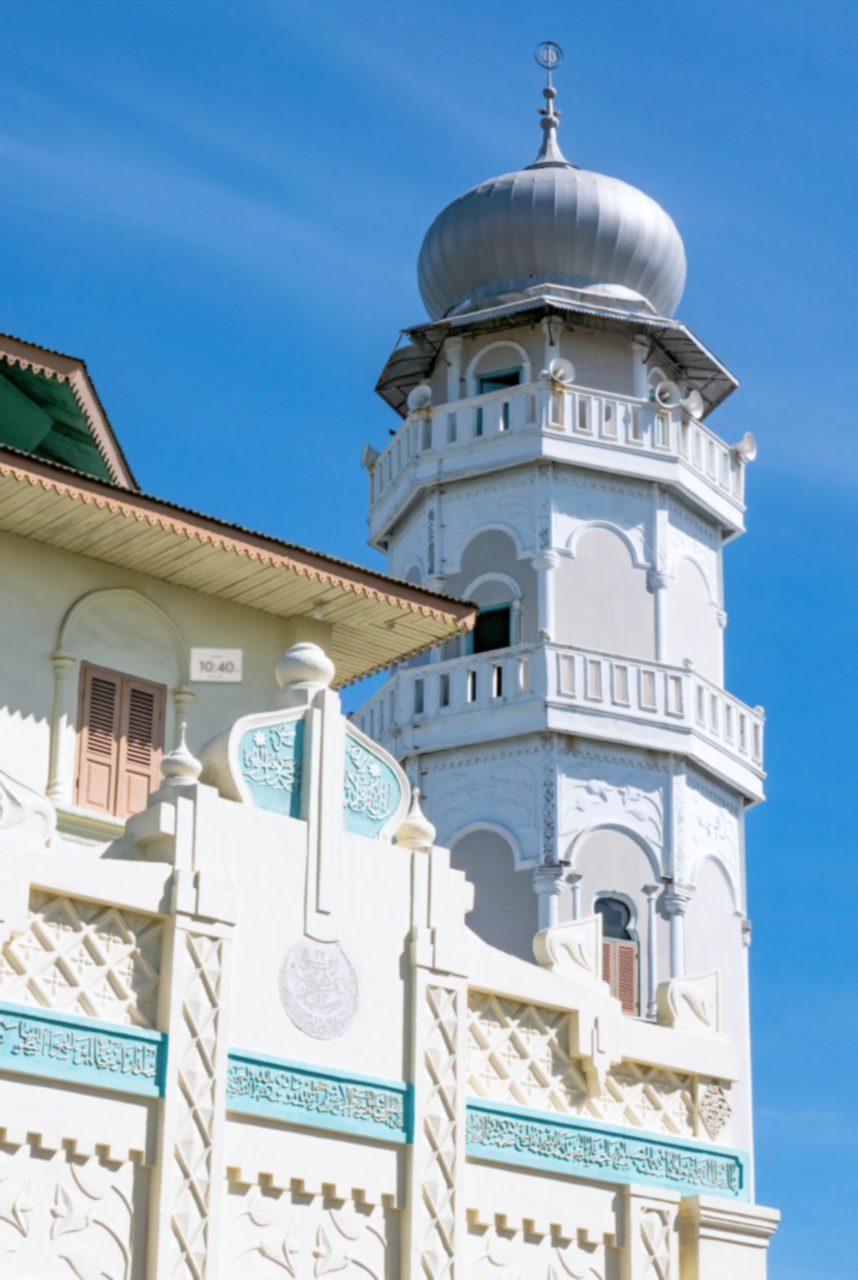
10:40
